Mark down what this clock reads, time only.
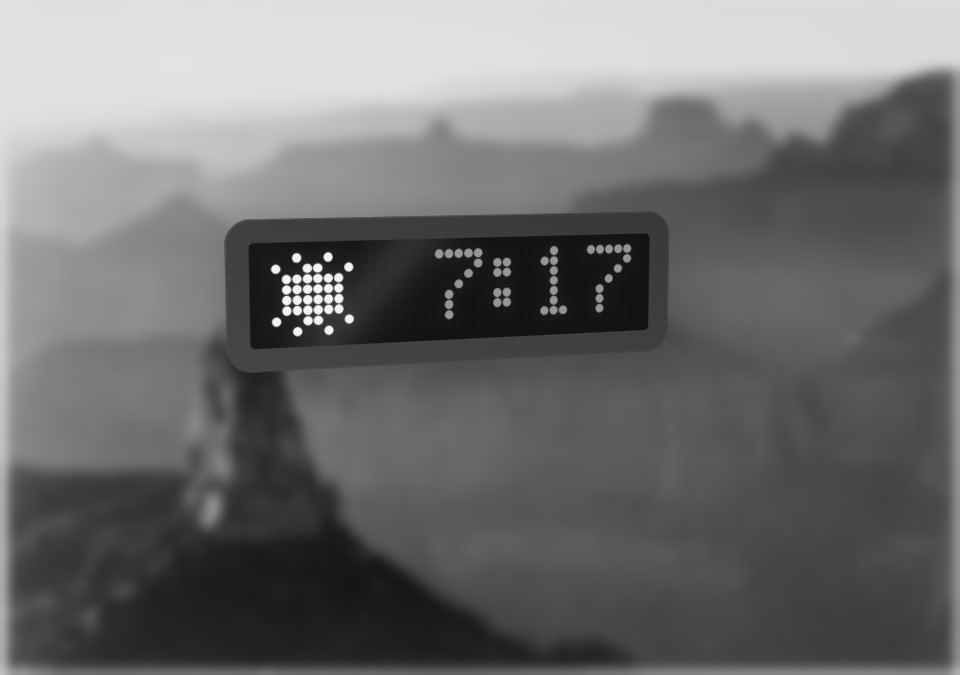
7:17
